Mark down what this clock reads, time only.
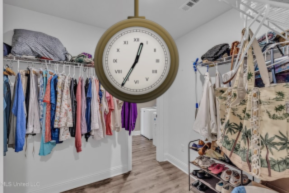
12:35
